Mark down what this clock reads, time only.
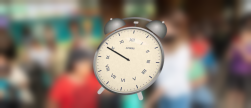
9:49
